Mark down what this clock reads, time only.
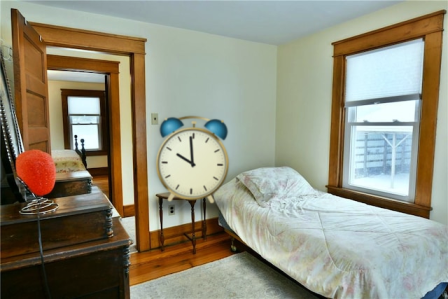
9:59
